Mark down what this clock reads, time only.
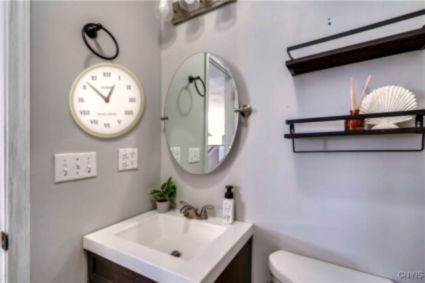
12:52
